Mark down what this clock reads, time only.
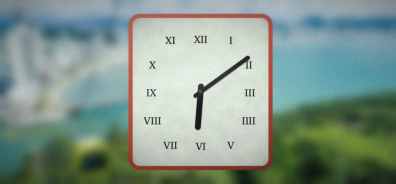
6:09
